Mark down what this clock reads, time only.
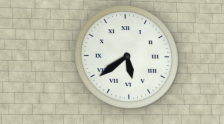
5:39
